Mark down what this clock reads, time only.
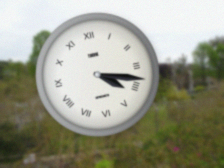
4:18
